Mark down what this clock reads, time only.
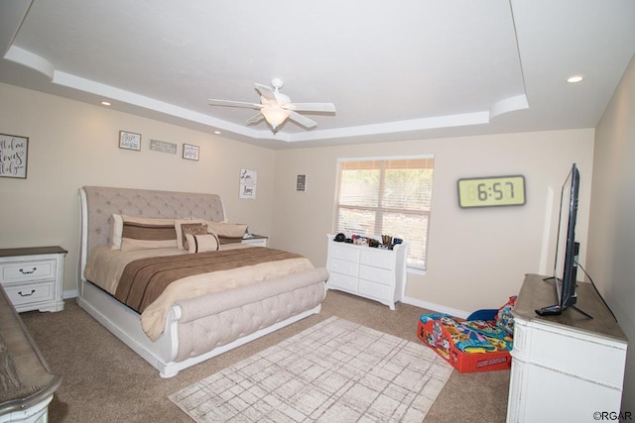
6:57
